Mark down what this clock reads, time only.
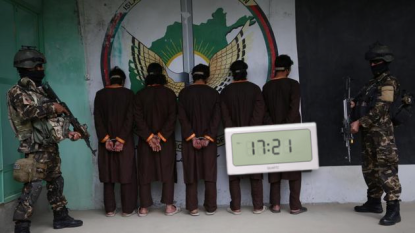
17:21
